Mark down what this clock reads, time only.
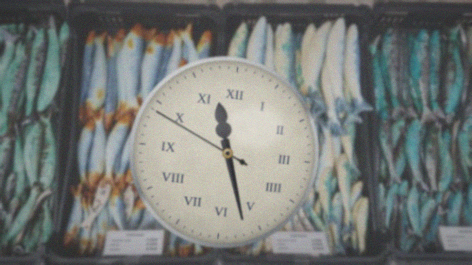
11:26:49
